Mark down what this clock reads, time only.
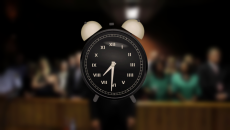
7:31
